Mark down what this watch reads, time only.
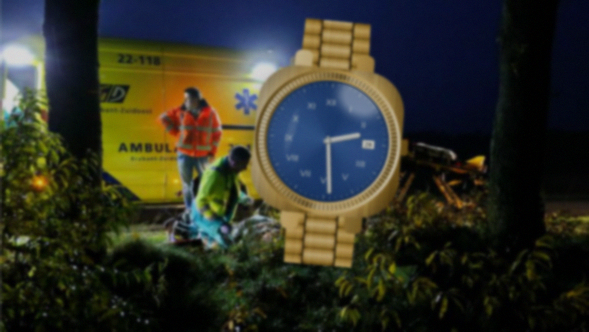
2:29
